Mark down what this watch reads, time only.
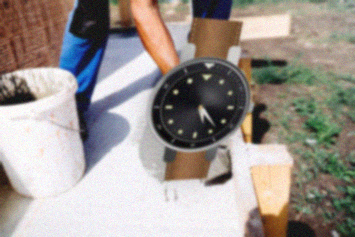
5:23
